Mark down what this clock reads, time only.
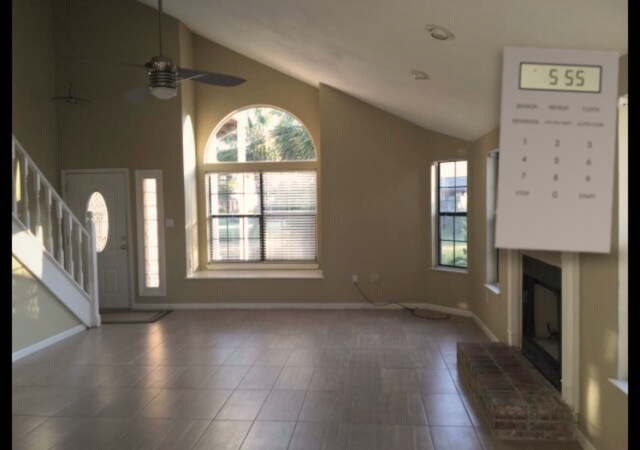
5:55
